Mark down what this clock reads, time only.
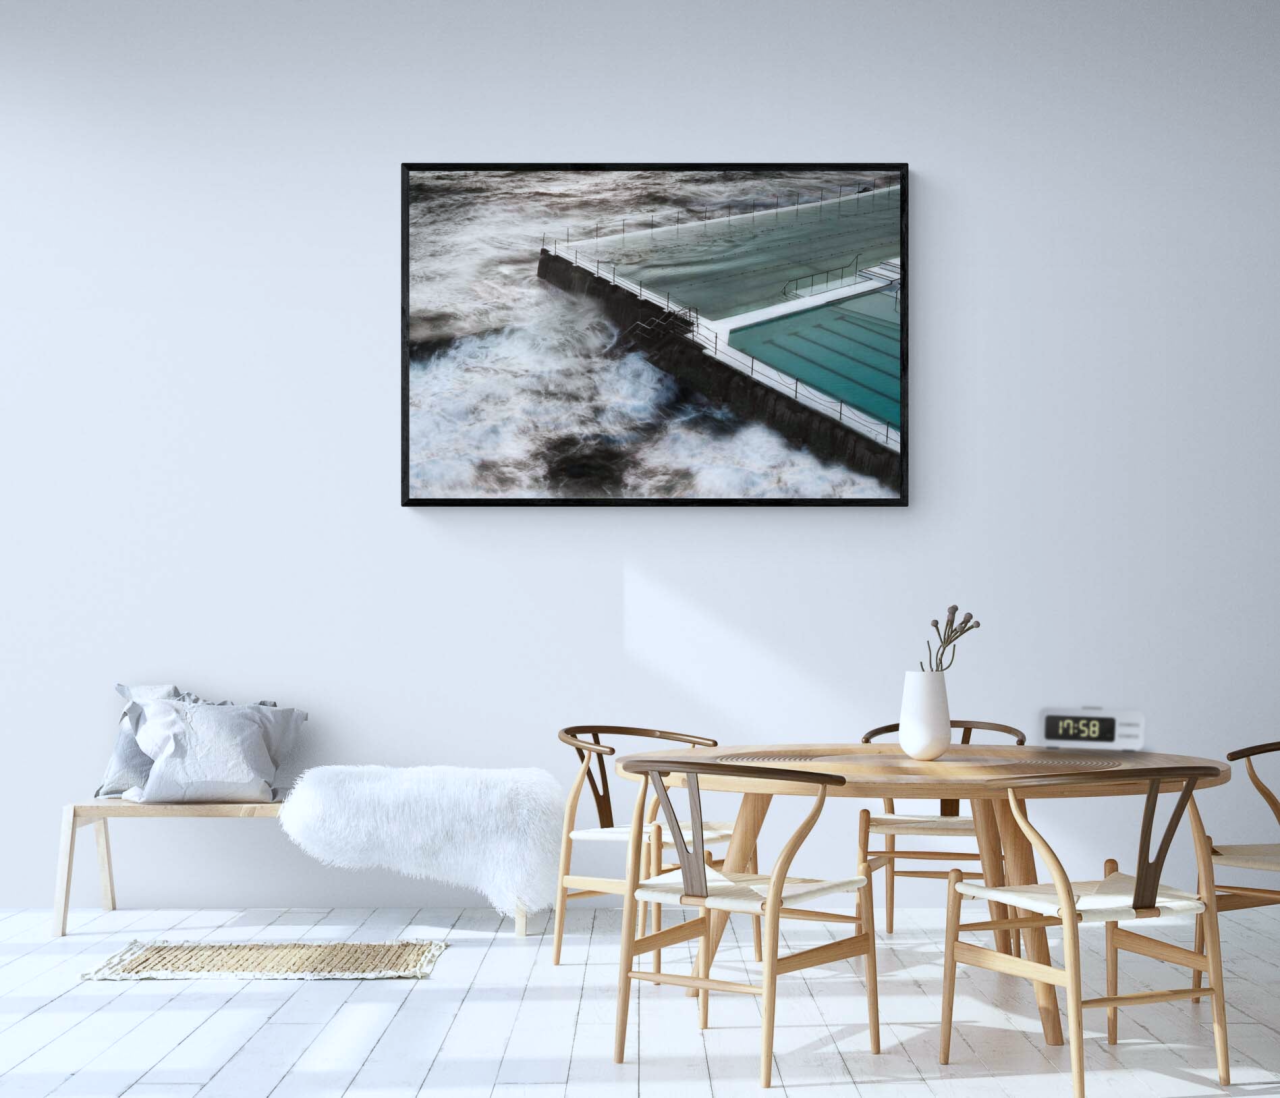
17:58
